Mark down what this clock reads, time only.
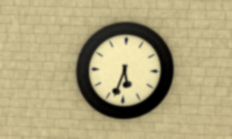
5:33
